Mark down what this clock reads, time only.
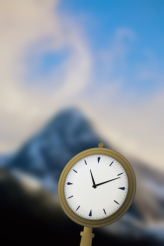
11:11
